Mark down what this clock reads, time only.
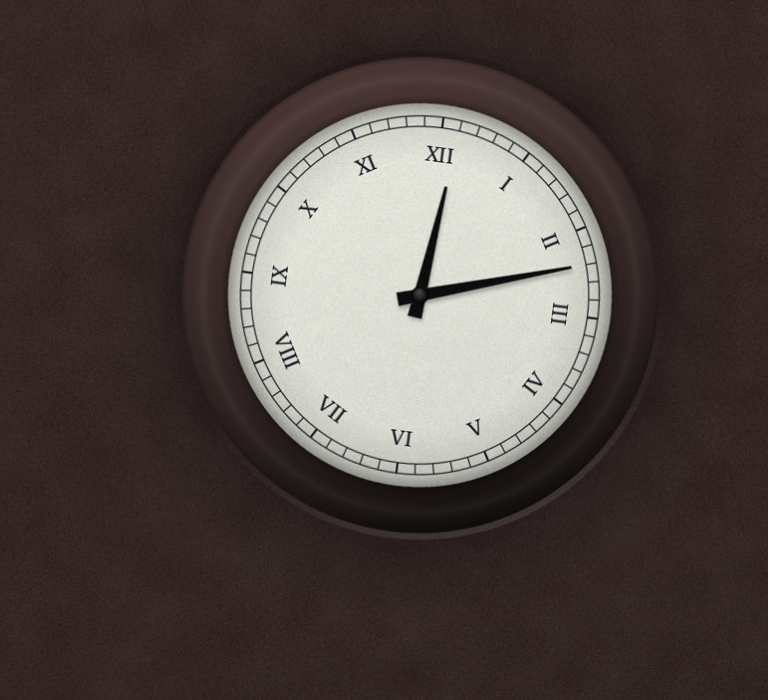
12:12
